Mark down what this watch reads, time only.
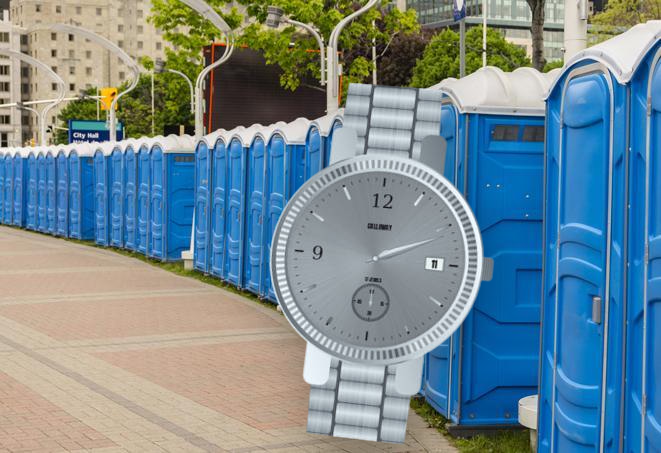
2:11
